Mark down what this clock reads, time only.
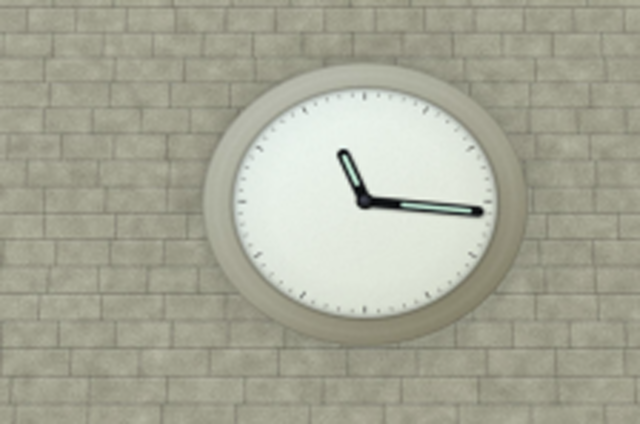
11:16
